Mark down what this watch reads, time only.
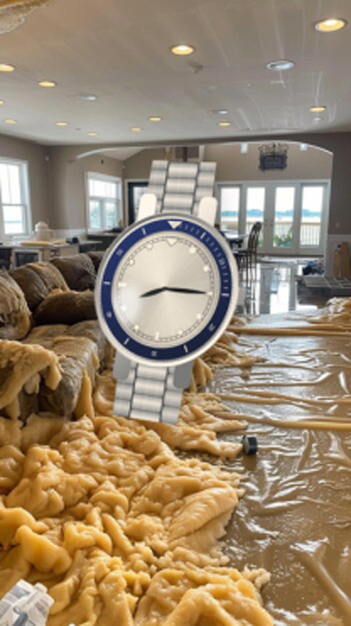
8:15
